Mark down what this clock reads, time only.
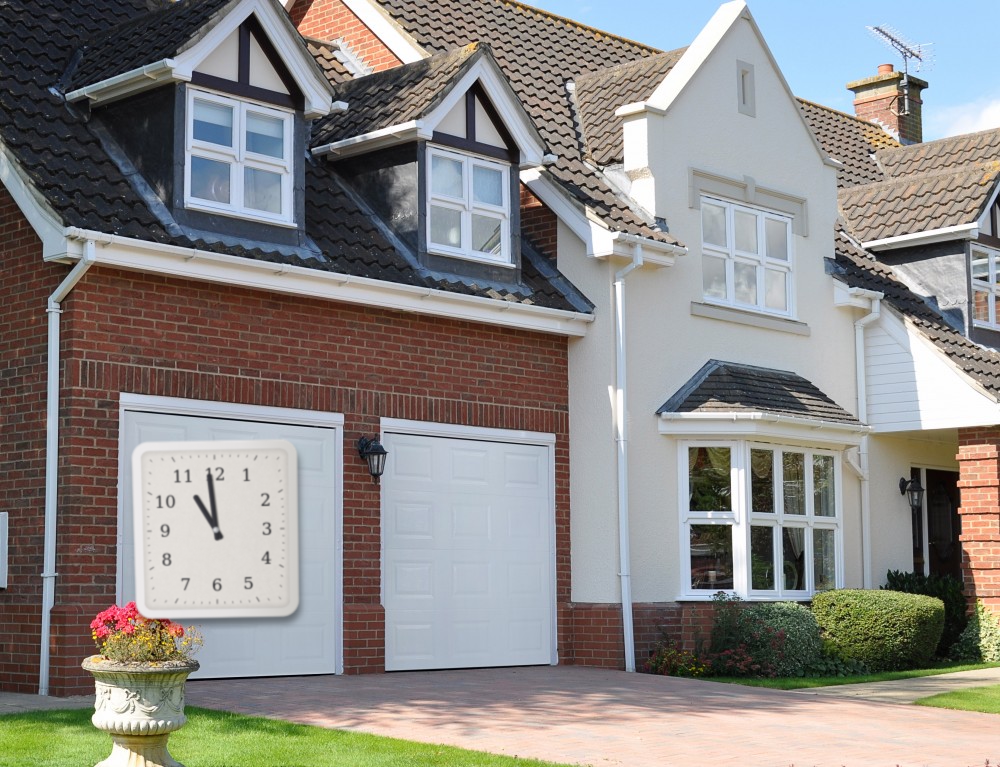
10:59
